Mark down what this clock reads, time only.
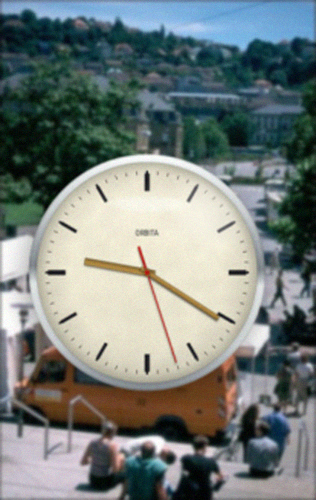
9:20:27
